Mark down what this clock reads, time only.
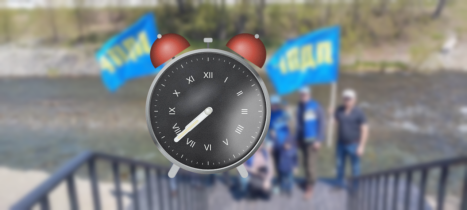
7:38
